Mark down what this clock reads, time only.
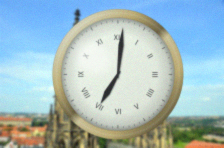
7:01
